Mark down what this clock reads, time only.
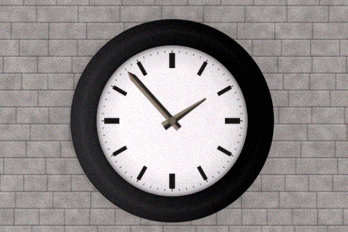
1:53
